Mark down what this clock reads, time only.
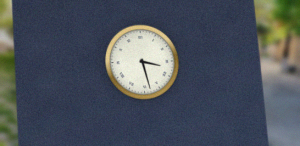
3:28
